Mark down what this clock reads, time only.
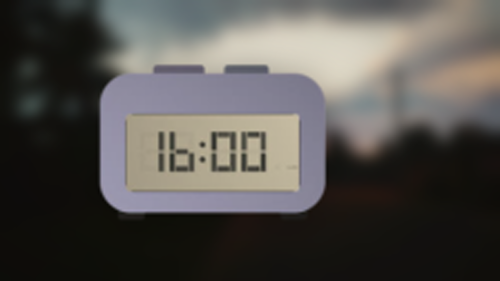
16:00
